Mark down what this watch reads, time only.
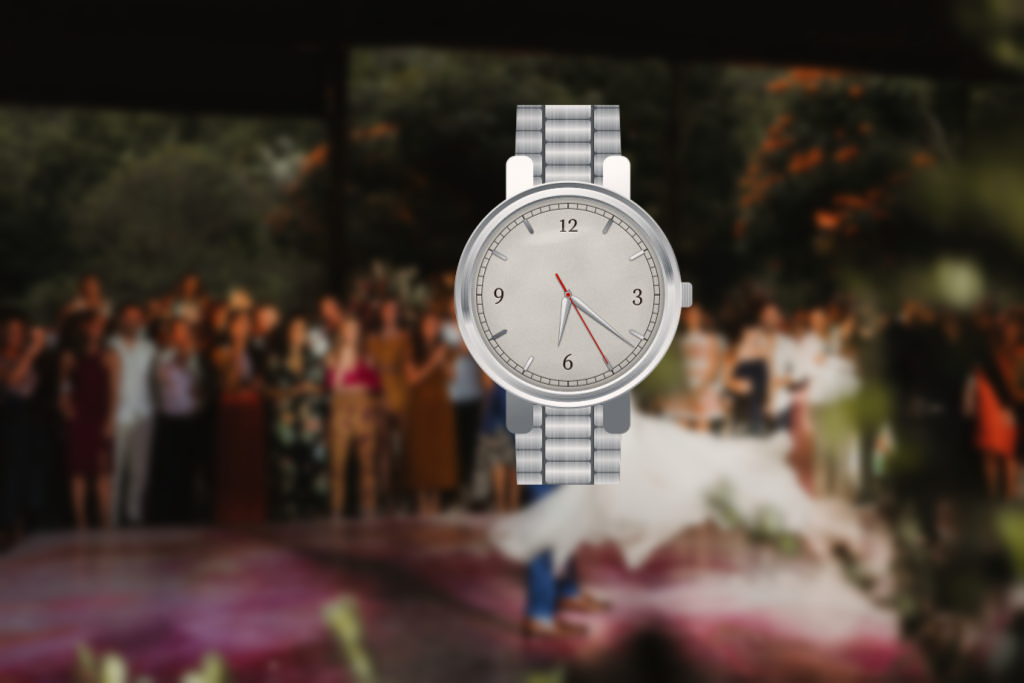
6:21:25
